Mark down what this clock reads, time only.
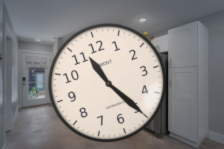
11:25
